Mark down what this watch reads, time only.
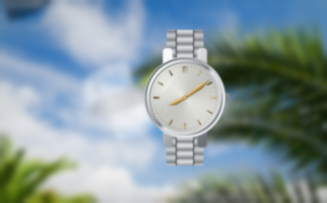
8:09
